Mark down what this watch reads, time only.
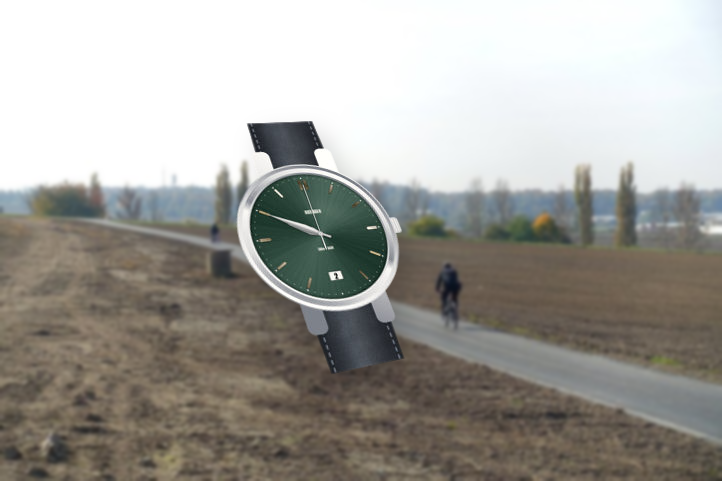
9:50:00
